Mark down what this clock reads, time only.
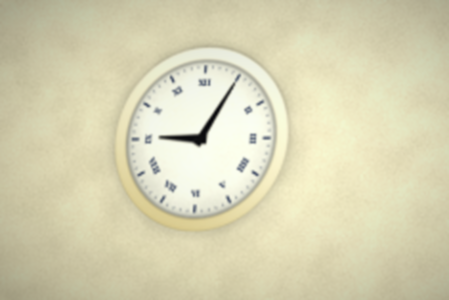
9:05
